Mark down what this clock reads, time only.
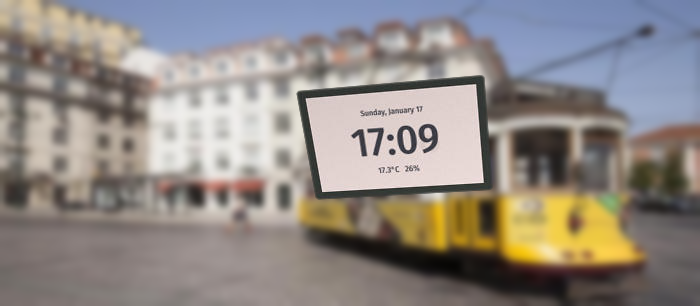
17:09
